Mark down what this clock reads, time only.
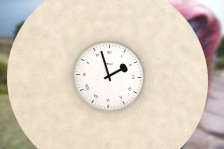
1:57
